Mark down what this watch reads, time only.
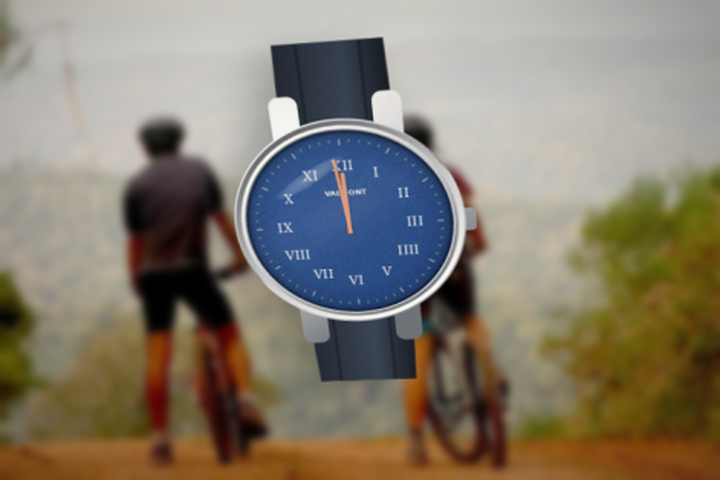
11:59
